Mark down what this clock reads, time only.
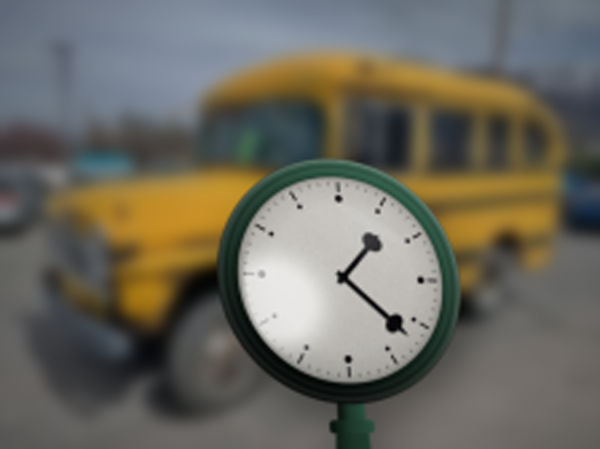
1:22
